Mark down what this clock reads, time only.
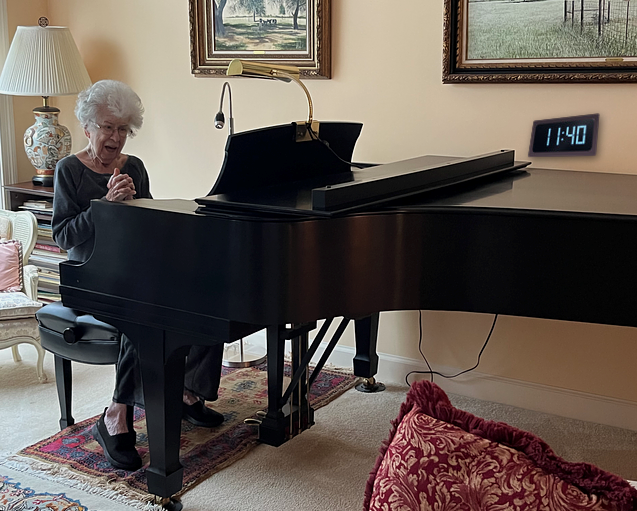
11:40
